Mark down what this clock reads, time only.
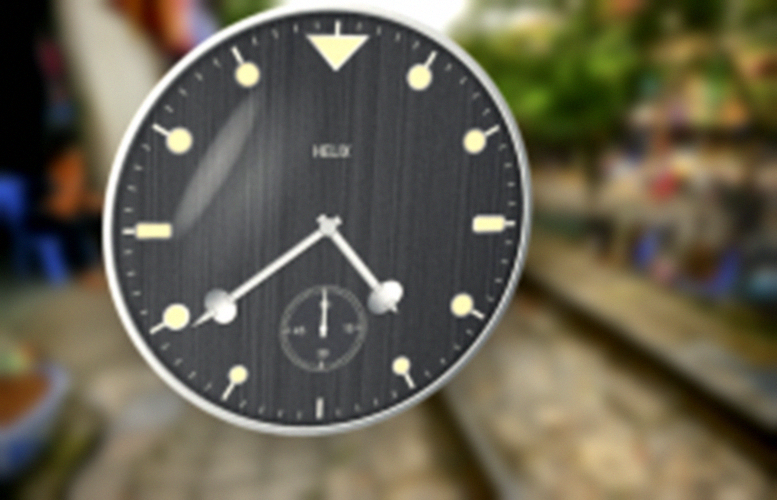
4:39
